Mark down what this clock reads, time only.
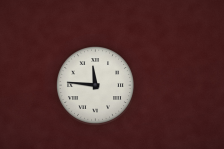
11:46
